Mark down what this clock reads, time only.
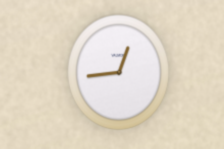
12:44
